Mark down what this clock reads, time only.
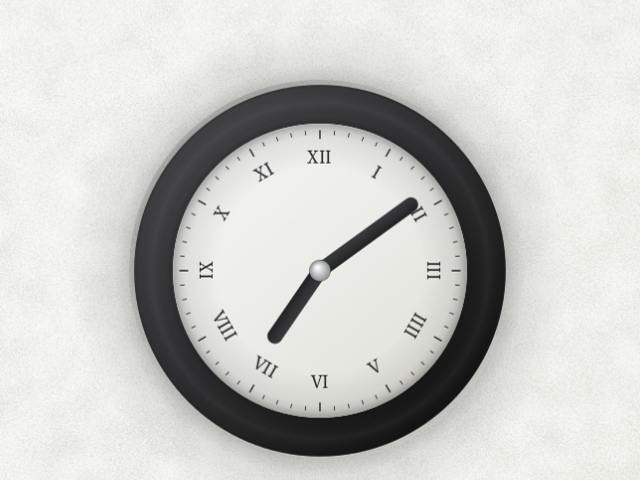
7:09
